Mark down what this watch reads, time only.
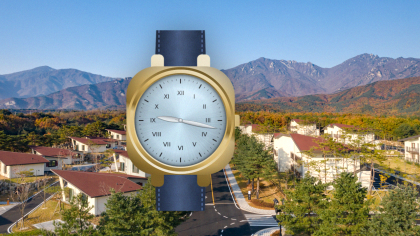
9:17
